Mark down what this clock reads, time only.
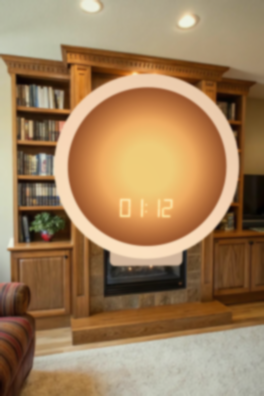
1:12
